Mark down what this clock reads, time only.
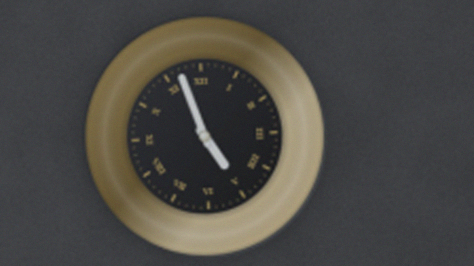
4:57
